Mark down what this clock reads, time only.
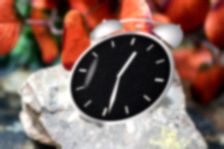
12:29
